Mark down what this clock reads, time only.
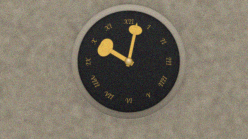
10:02
